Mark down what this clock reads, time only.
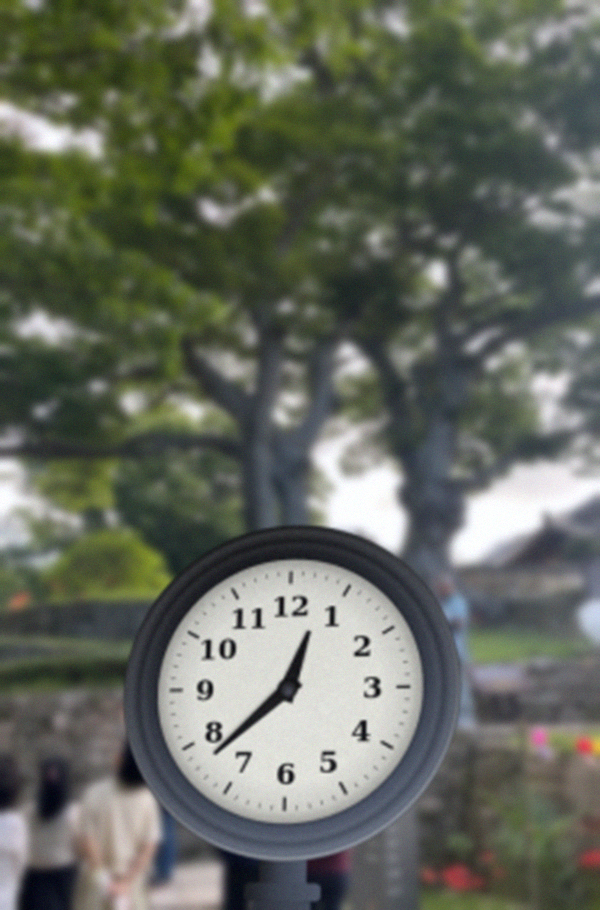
12:38
